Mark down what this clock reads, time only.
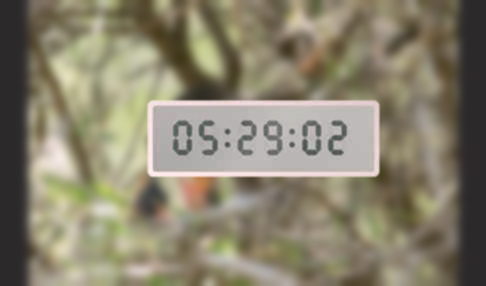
5:29:02
